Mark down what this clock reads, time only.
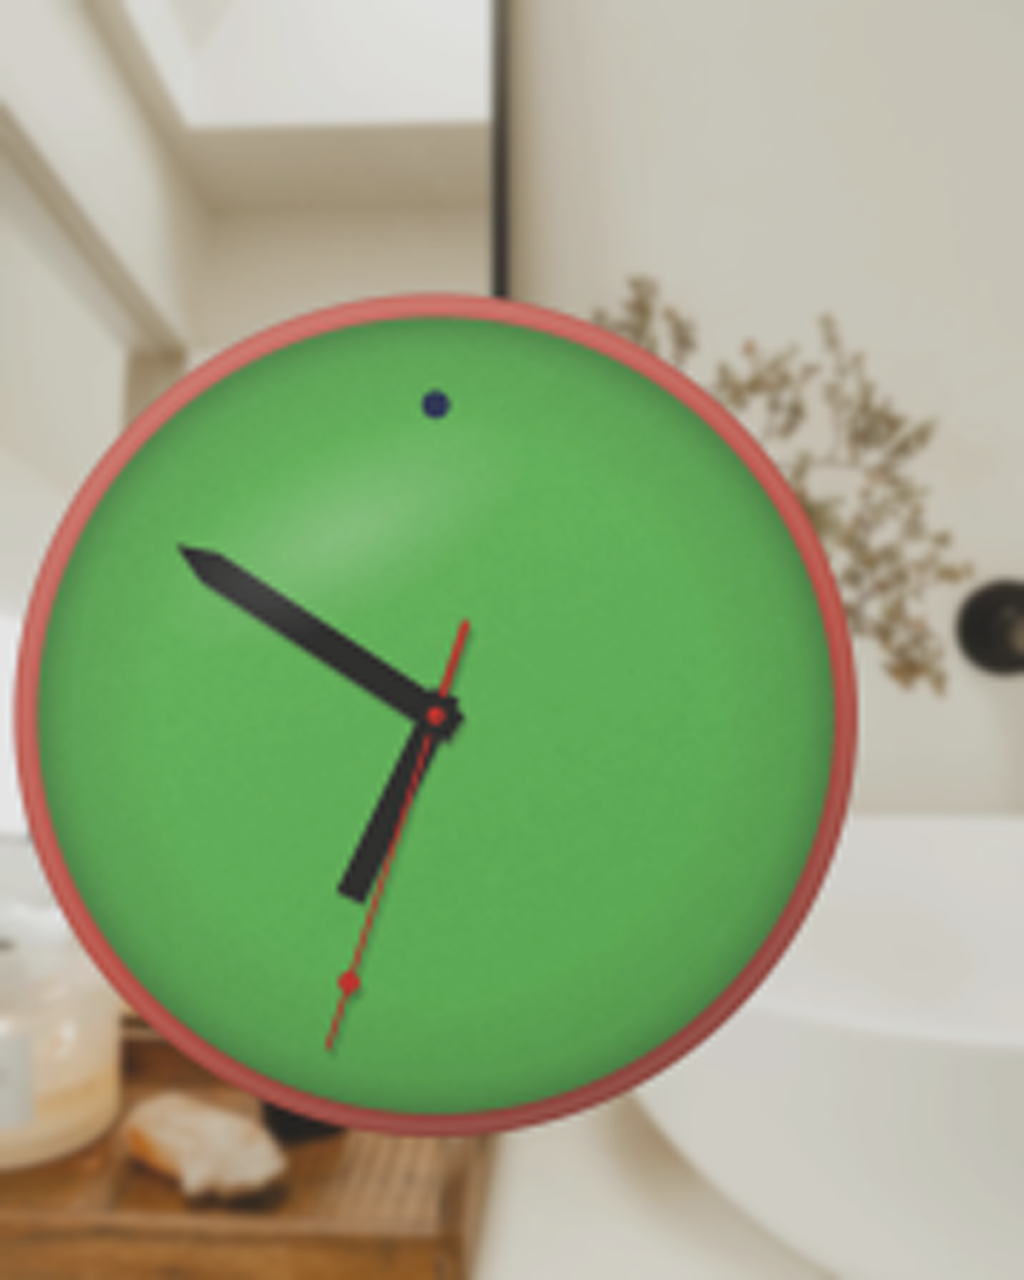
6:50:33
